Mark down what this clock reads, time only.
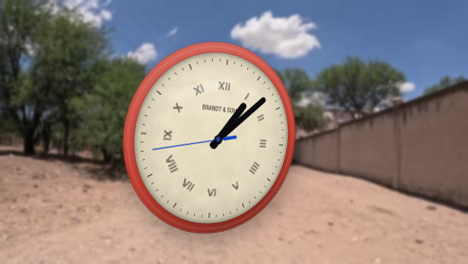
1:07:43
